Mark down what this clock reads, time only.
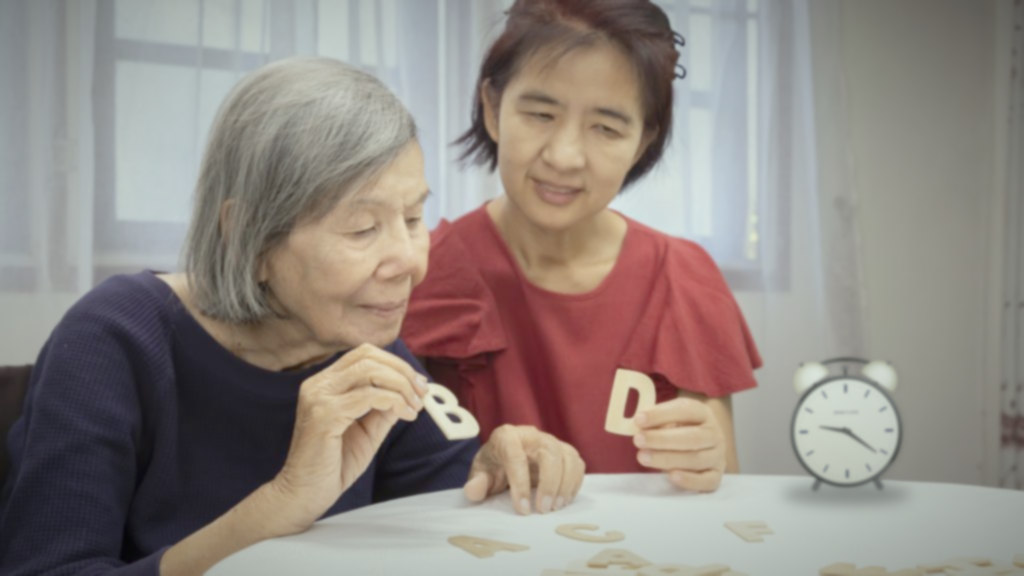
9:21
